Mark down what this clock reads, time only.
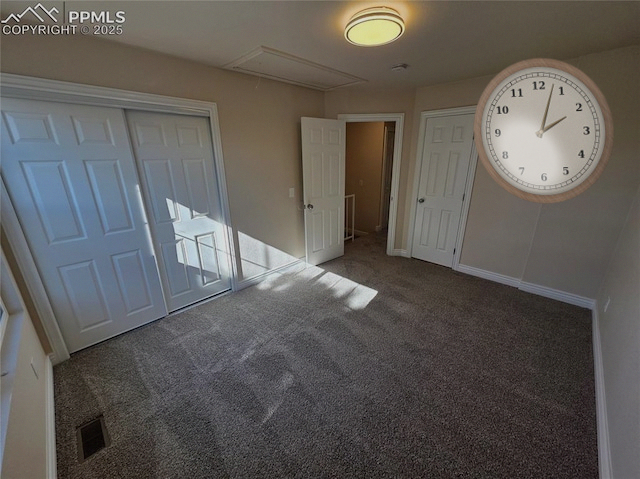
2:03
